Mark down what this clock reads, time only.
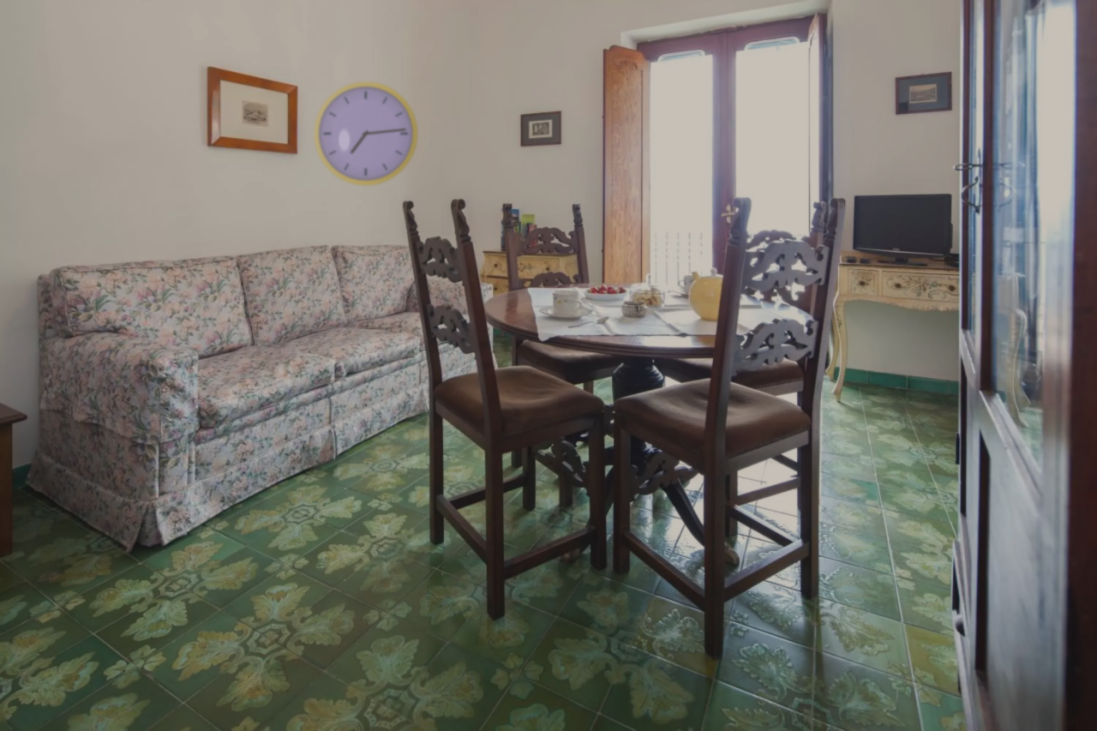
7:14
